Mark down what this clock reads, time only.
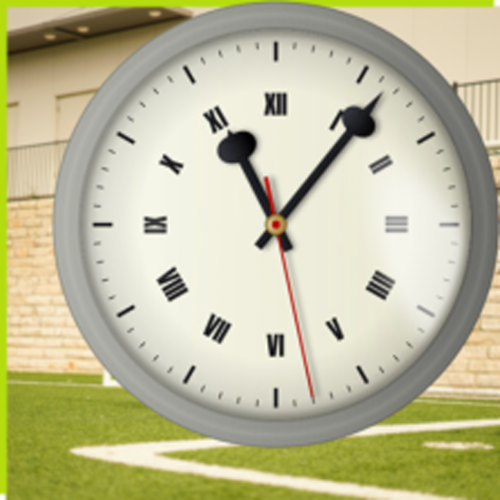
11:06:28
